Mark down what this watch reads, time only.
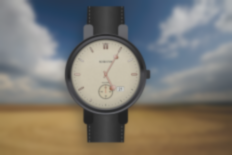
5:05
